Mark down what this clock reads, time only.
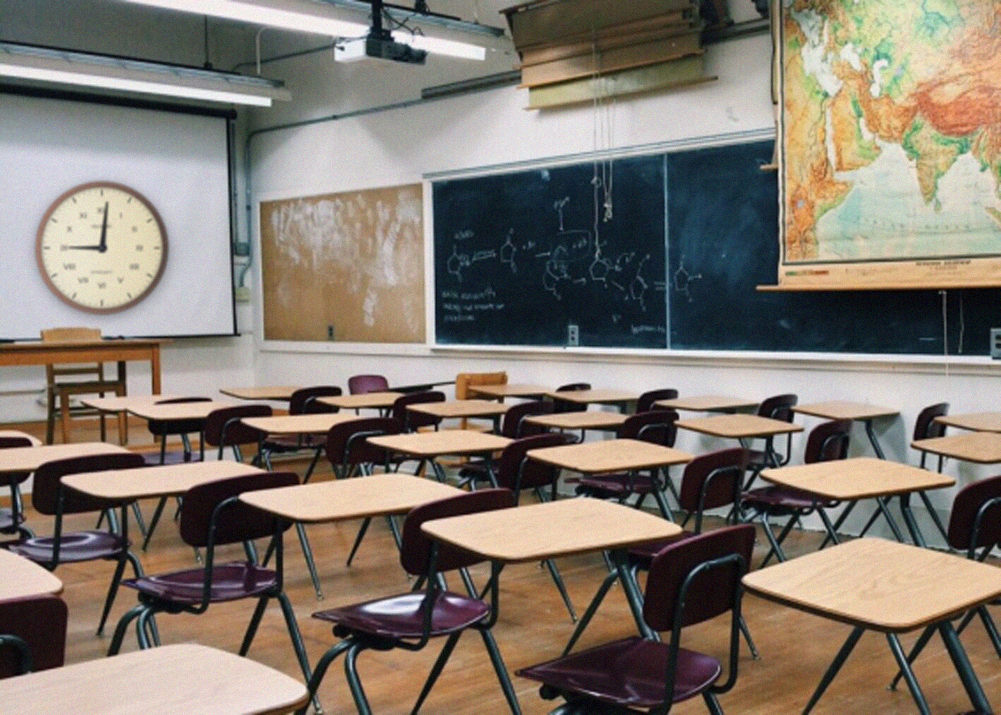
9:01
